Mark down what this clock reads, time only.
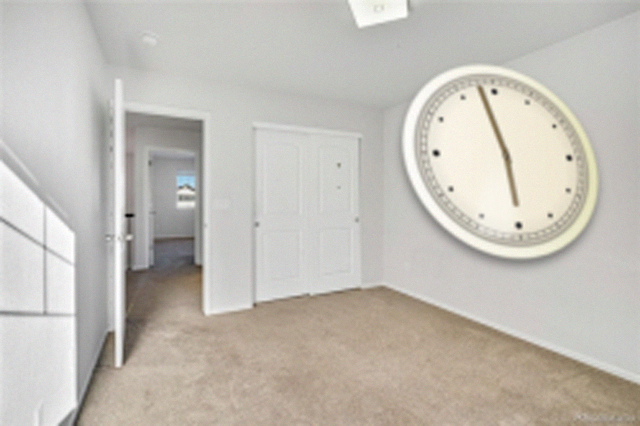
5:58
